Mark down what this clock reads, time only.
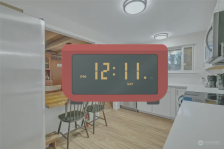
12:11
